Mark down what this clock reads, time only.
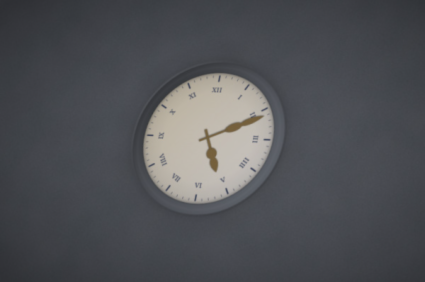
5:11
